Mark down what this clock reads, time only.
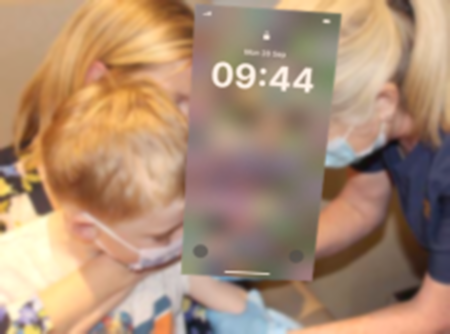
9:44
